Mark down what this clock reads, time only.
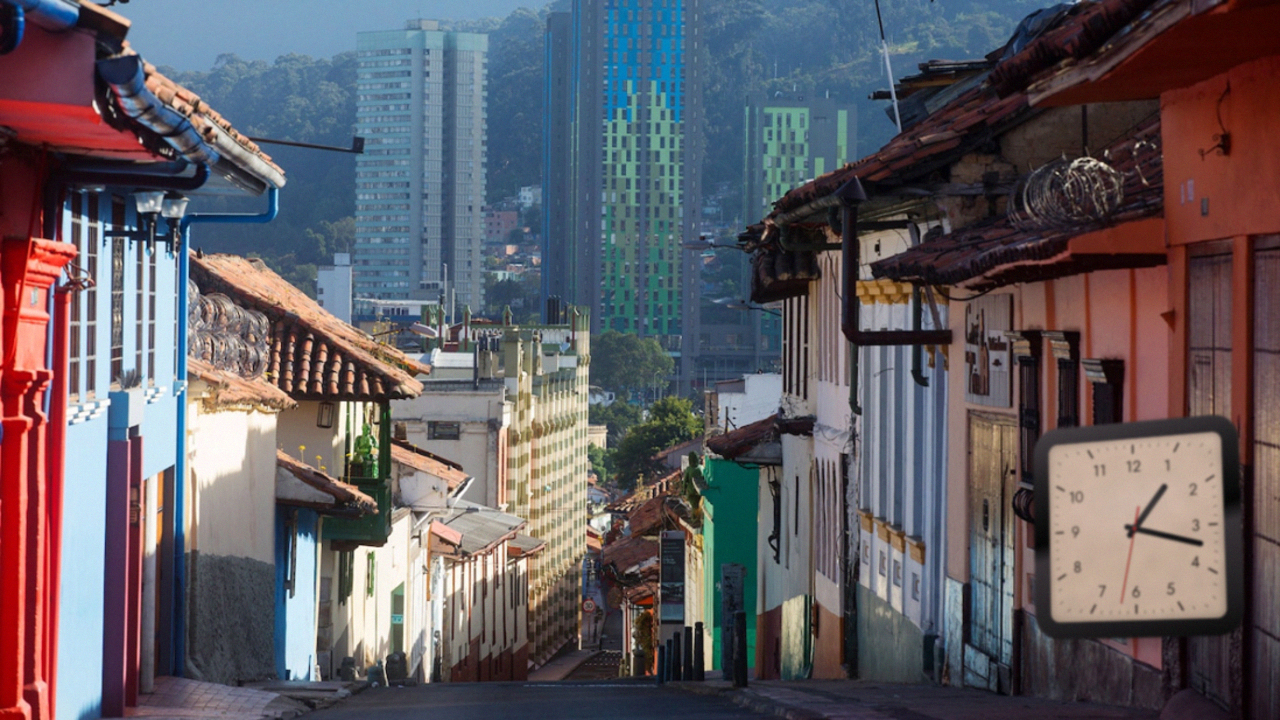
1:17:32
